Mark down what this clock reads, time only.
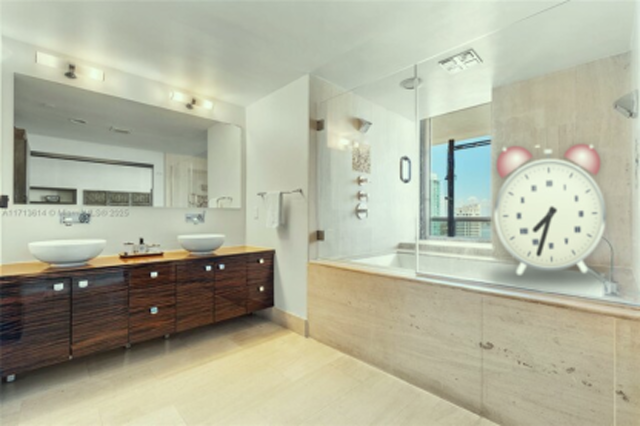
7:33
